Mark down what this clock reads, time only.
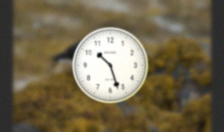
10:27
